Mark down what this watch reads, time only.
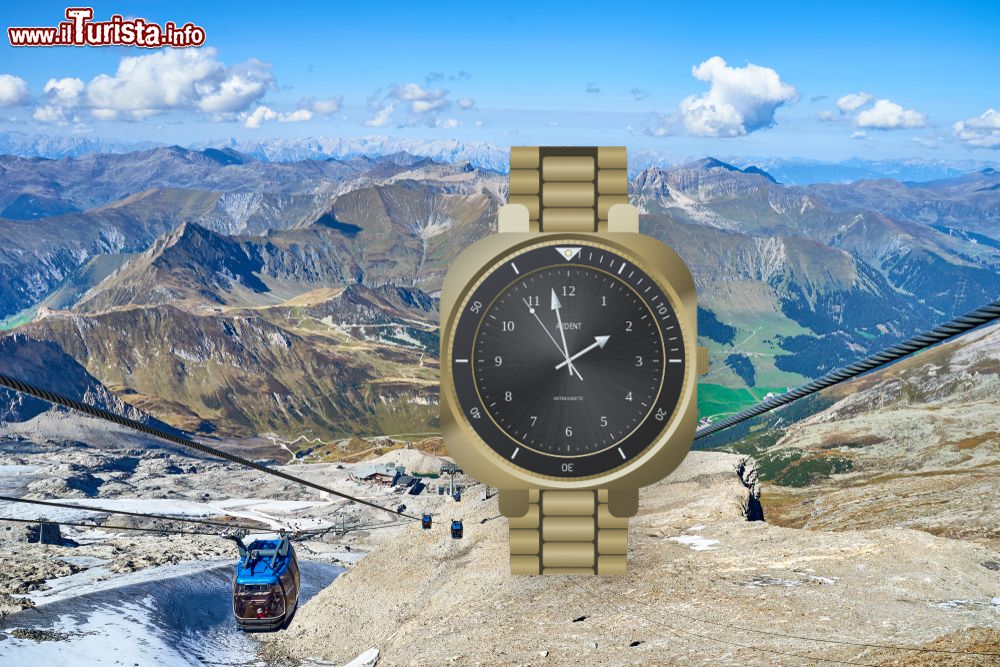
1:57:54
